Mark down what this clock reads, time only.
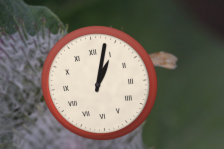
1:03
